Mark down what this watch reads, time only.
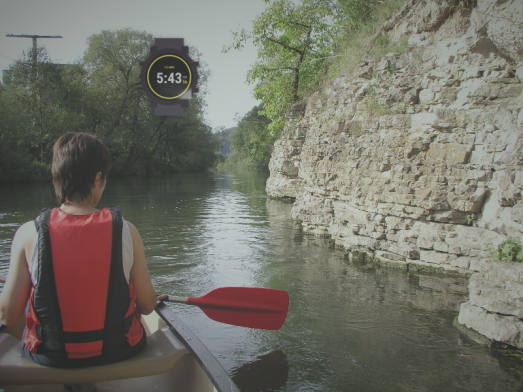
5:43
